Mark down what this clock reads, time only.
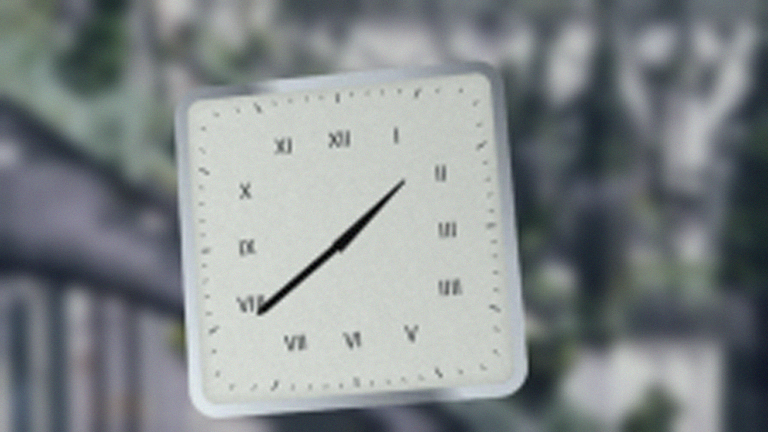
1:39
